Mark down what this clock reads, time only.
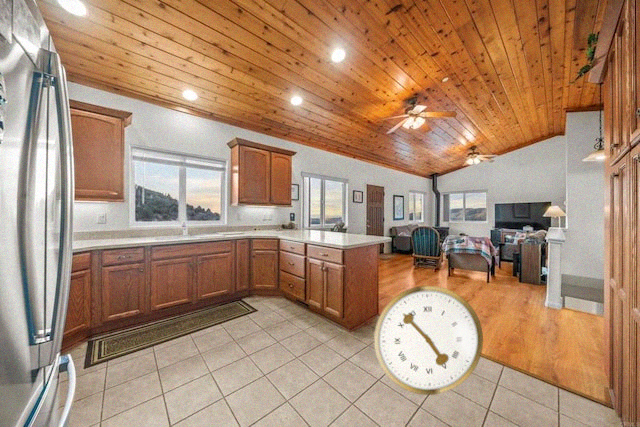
4:53
